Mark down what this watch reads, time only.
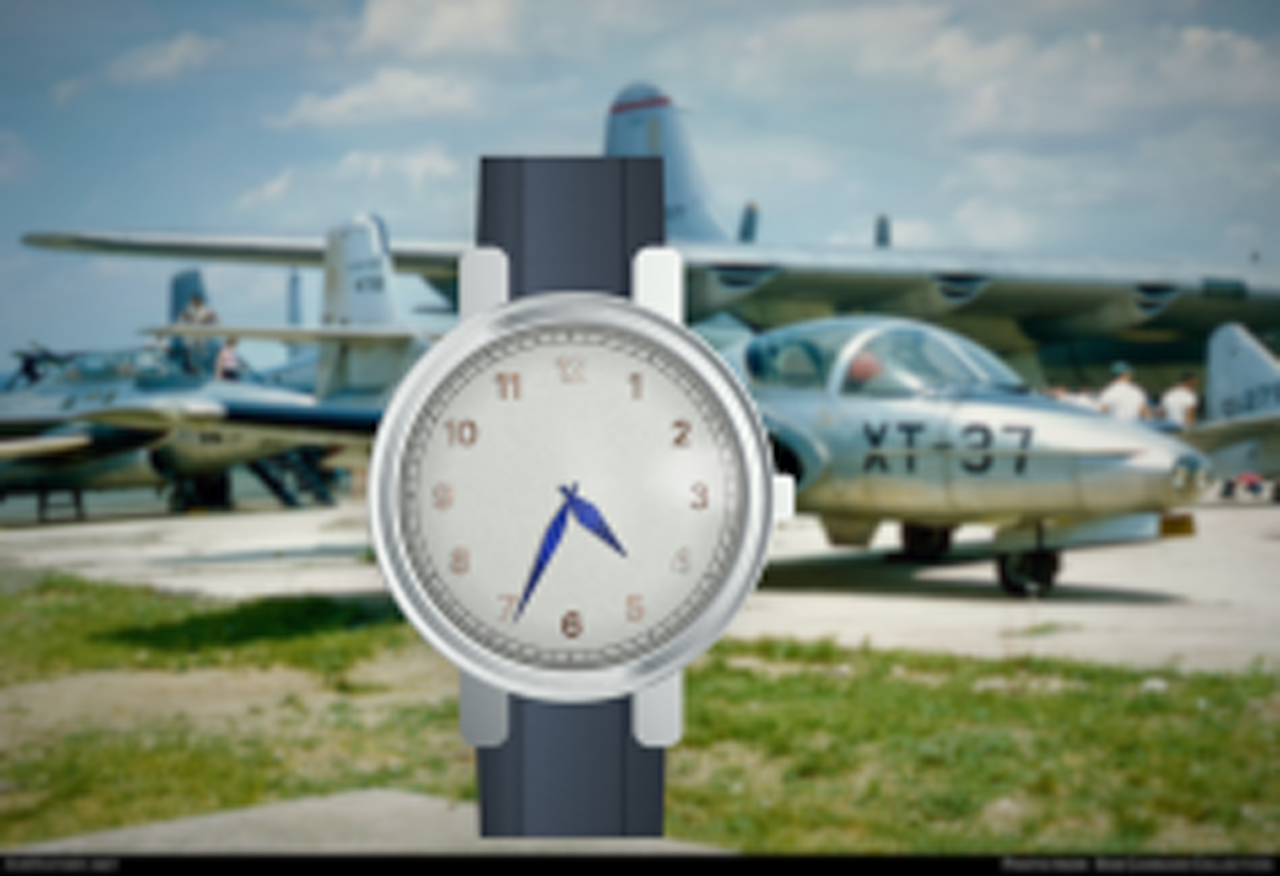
4:34
